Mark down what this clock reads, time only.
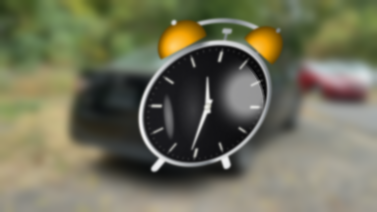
11:31
